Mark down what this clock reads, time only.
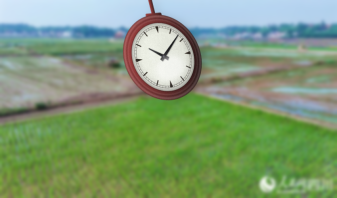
10:08
